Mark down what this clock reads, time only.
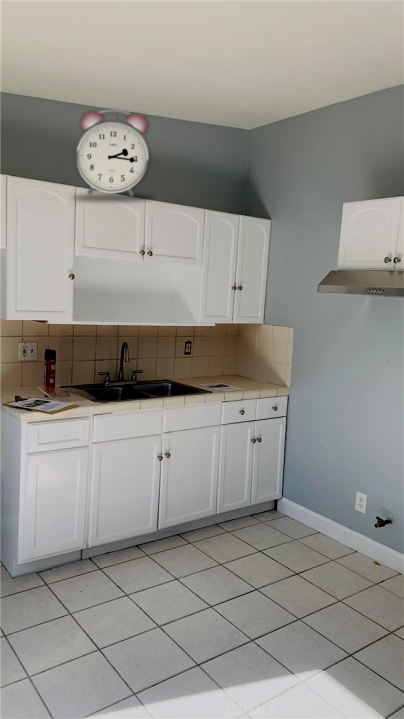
2:16
